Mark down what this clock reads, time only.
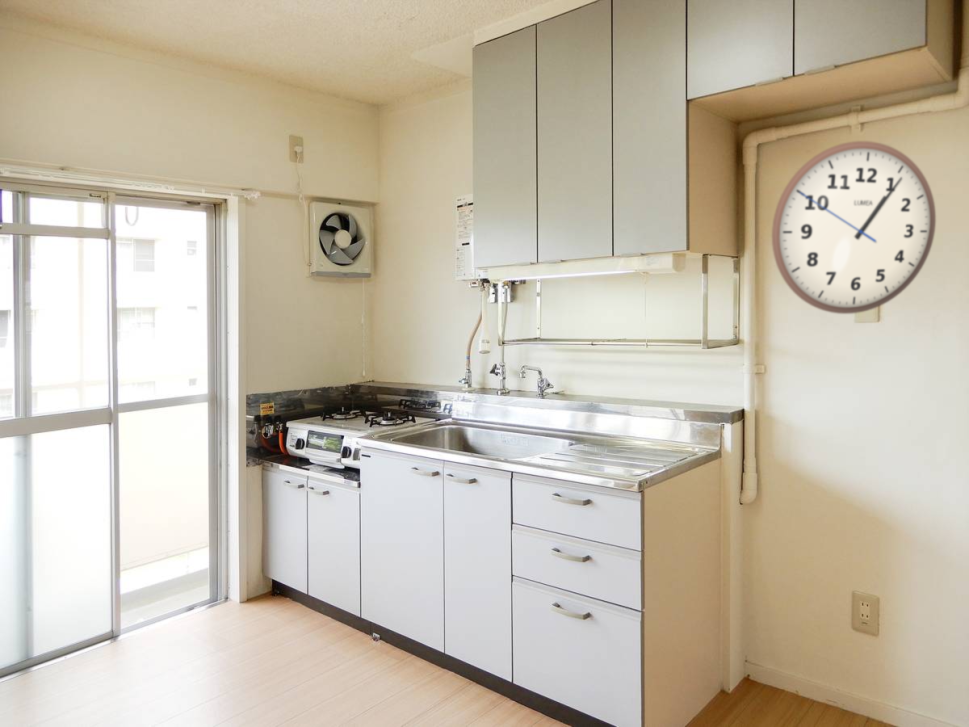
1:05:50
